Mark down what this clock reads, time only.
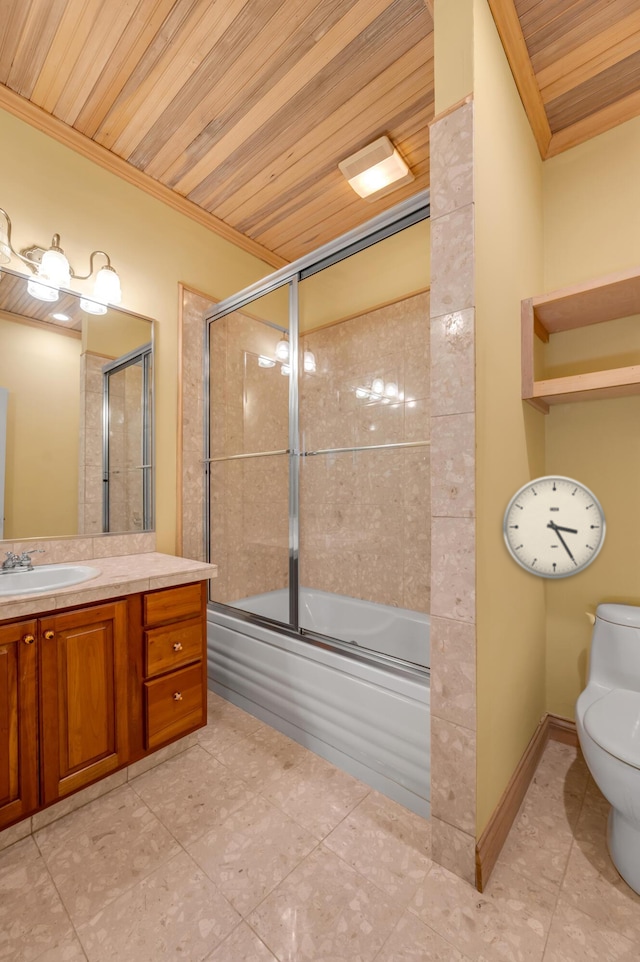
3:25
